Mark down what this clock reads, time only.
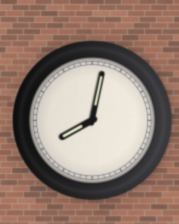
8:02
